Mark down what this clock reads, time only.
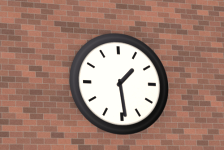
1:29
